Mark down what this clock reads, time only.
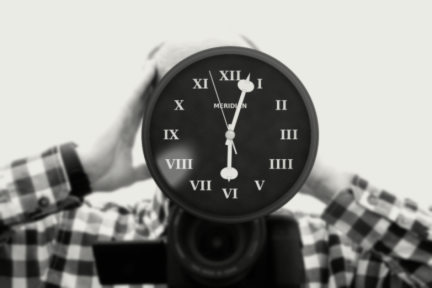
6:02:57
